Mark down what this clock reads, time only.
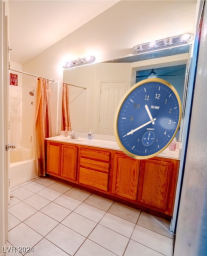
10:40
